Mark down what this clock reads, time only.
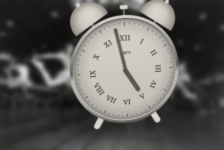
4:58
